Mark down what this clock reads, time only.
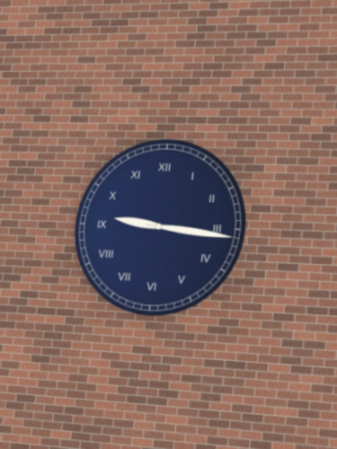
9:16
